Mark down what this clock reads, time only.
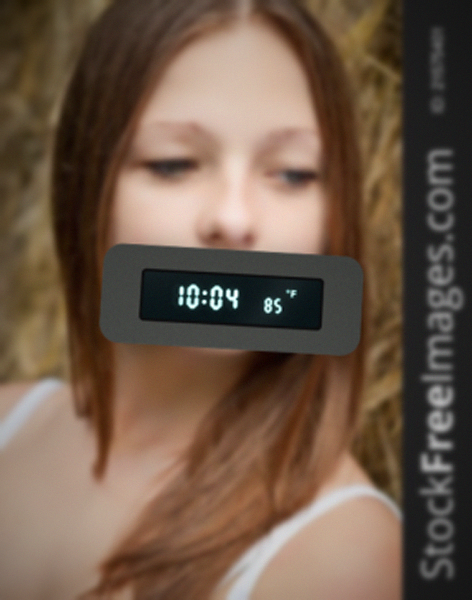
10:04
